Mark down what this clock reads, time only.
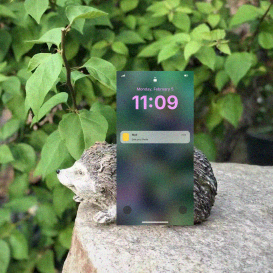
11:09
